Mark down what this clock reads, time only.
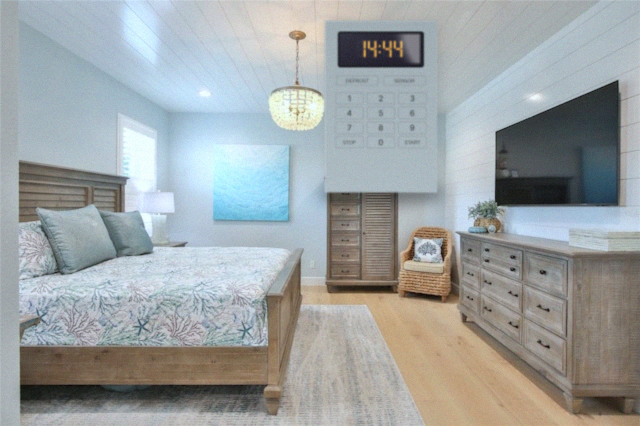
14:44
